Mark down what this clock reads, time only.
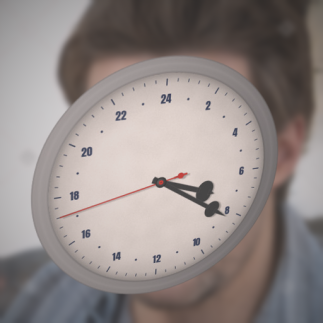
7:20:43
